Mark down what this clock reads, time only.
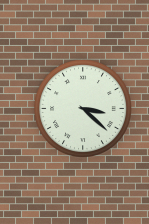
3:22
